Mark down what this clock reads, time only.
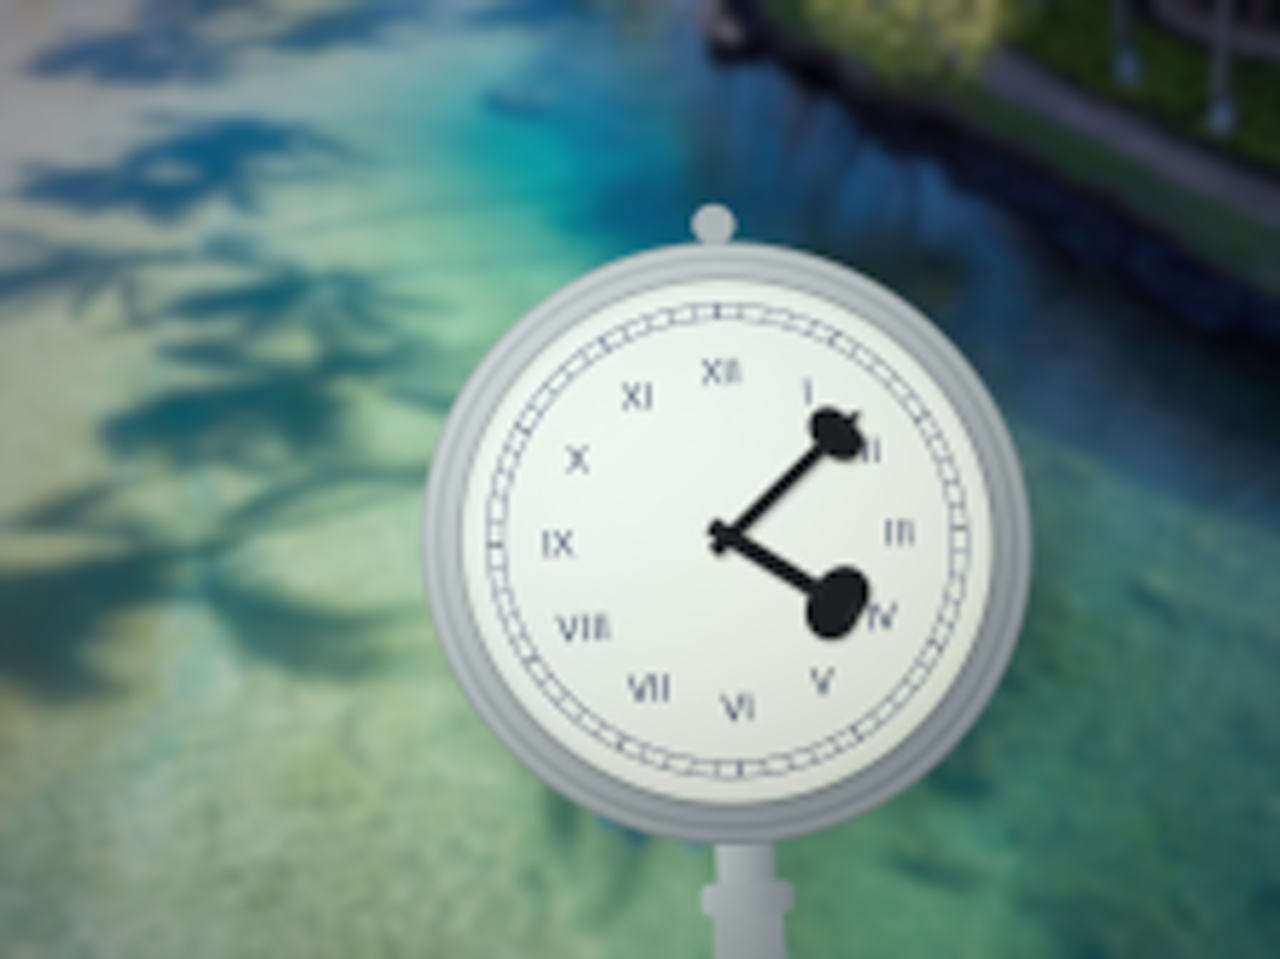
4:08
